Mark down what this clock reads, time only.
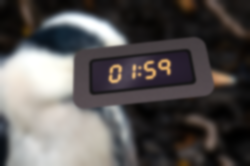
1:59
